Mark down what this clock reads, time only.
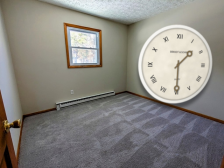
1:30
